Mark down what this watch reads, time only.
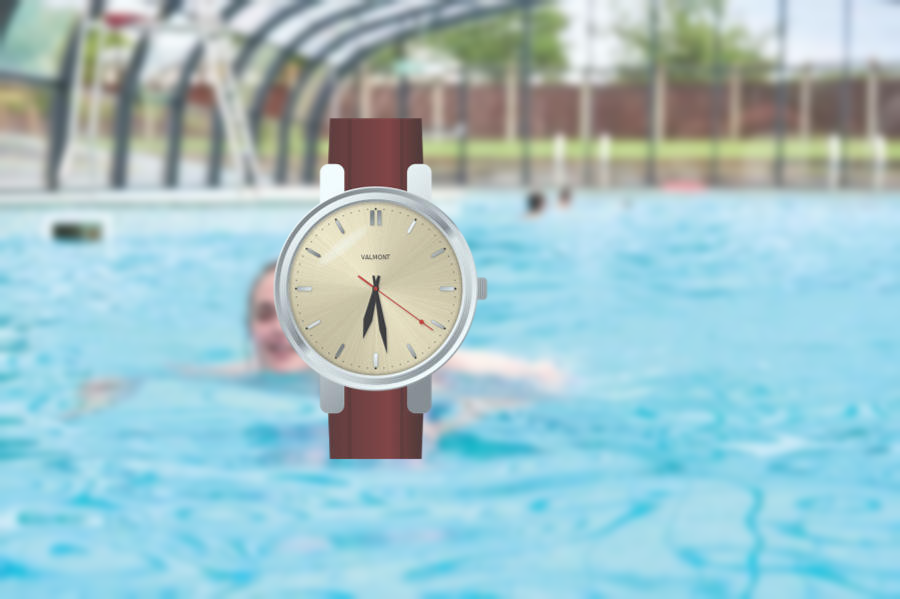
6:28:21
